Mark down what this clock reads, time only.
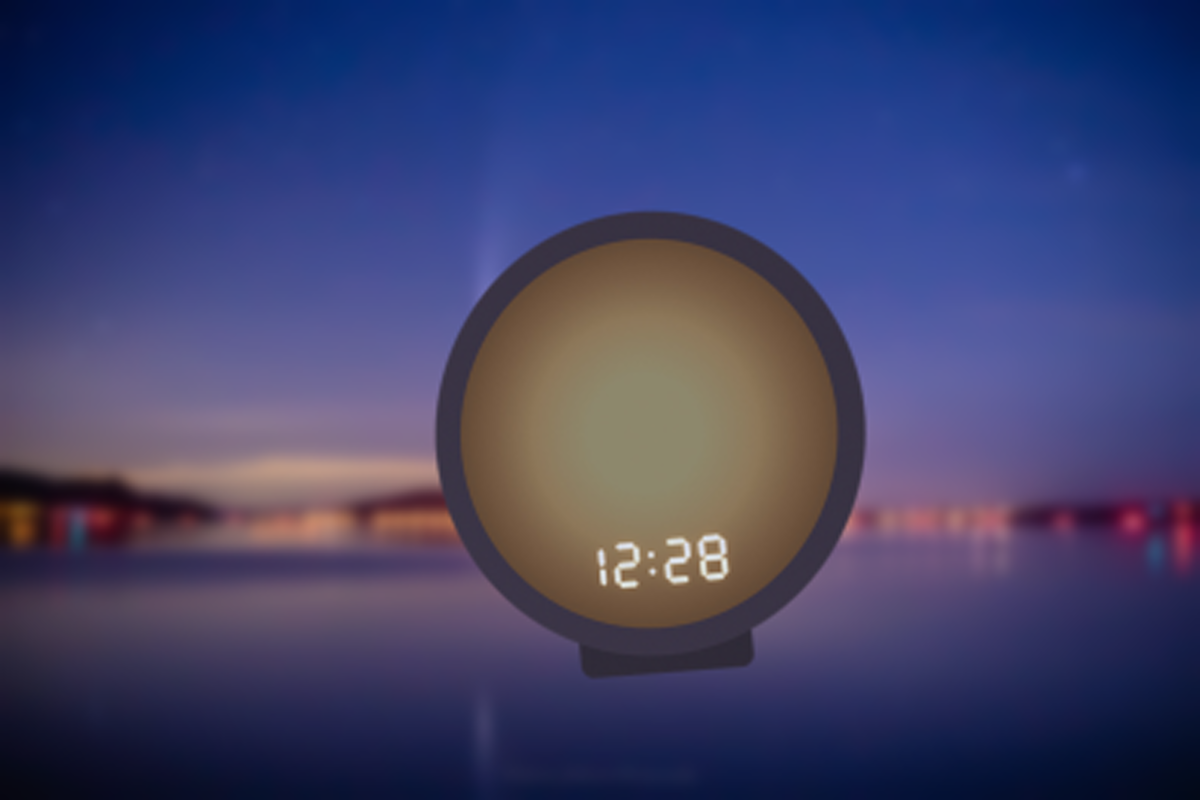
12:28
